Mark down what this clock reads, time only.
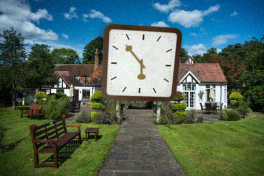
5:53
